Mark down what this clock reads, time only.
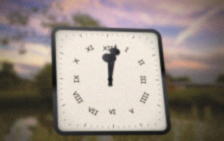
12:02
